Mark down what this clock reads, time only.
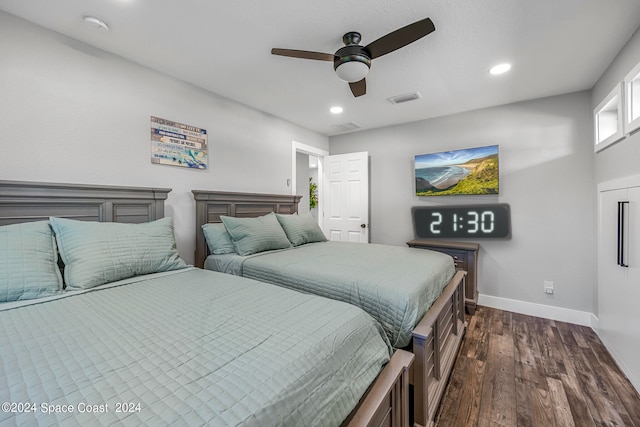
21:30
